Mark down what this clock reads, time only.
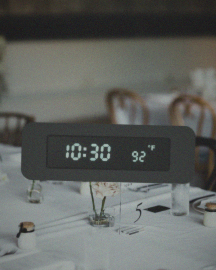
10:30
